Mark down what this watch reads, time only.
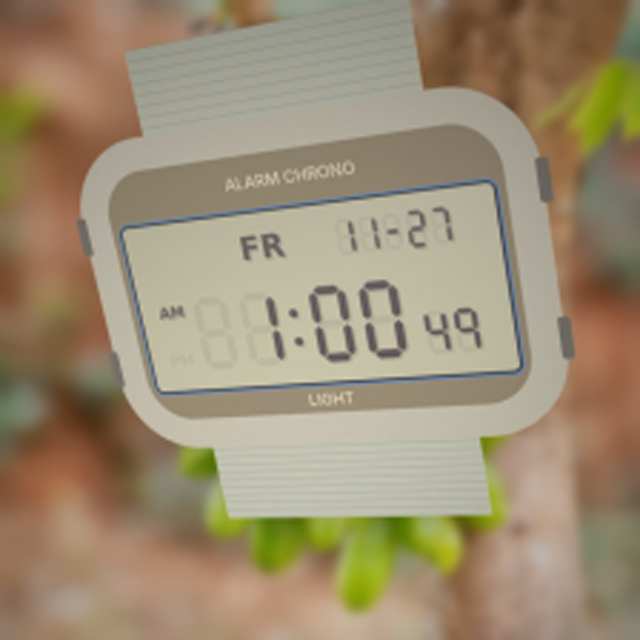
1:00:49
